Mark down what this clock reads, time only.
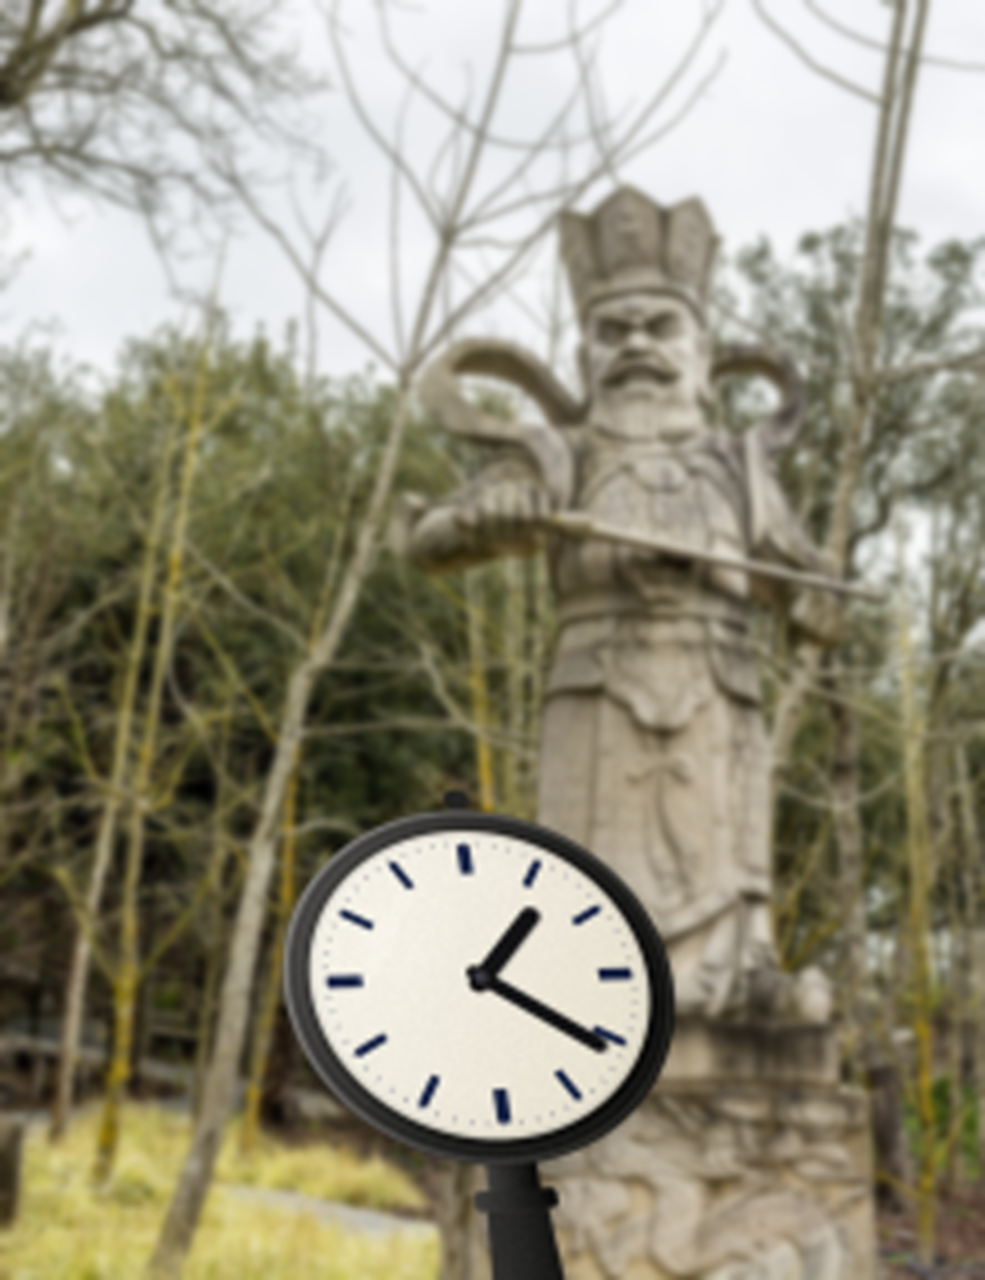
1:21
